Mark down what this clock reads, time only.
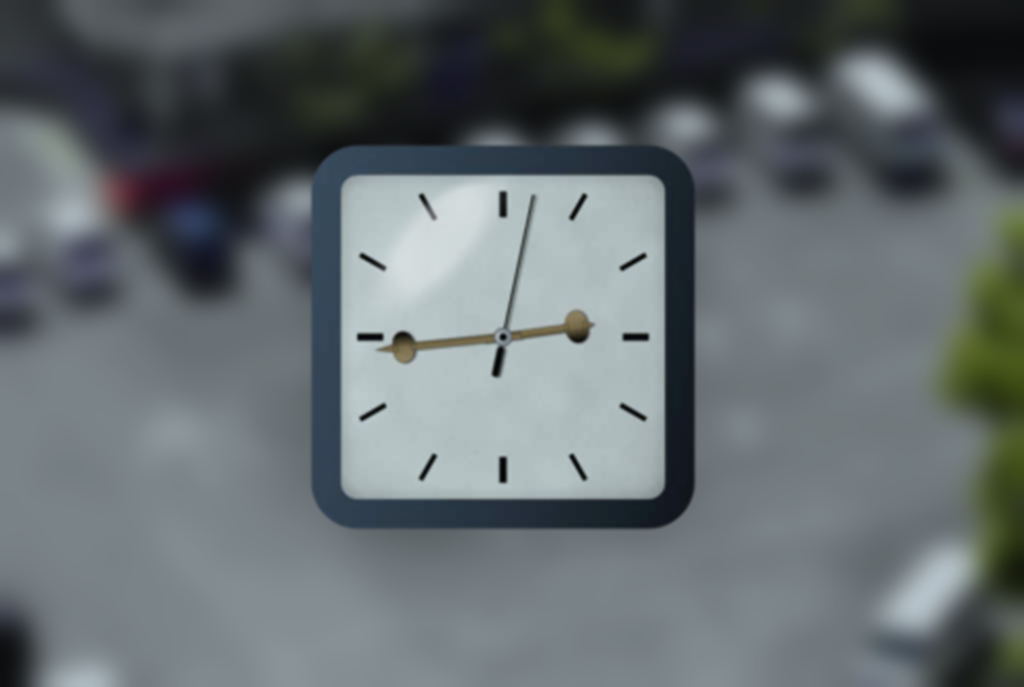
2:44:02
